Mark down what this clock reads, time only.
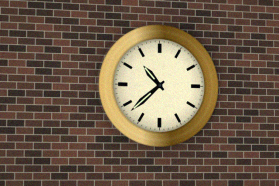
10:38
